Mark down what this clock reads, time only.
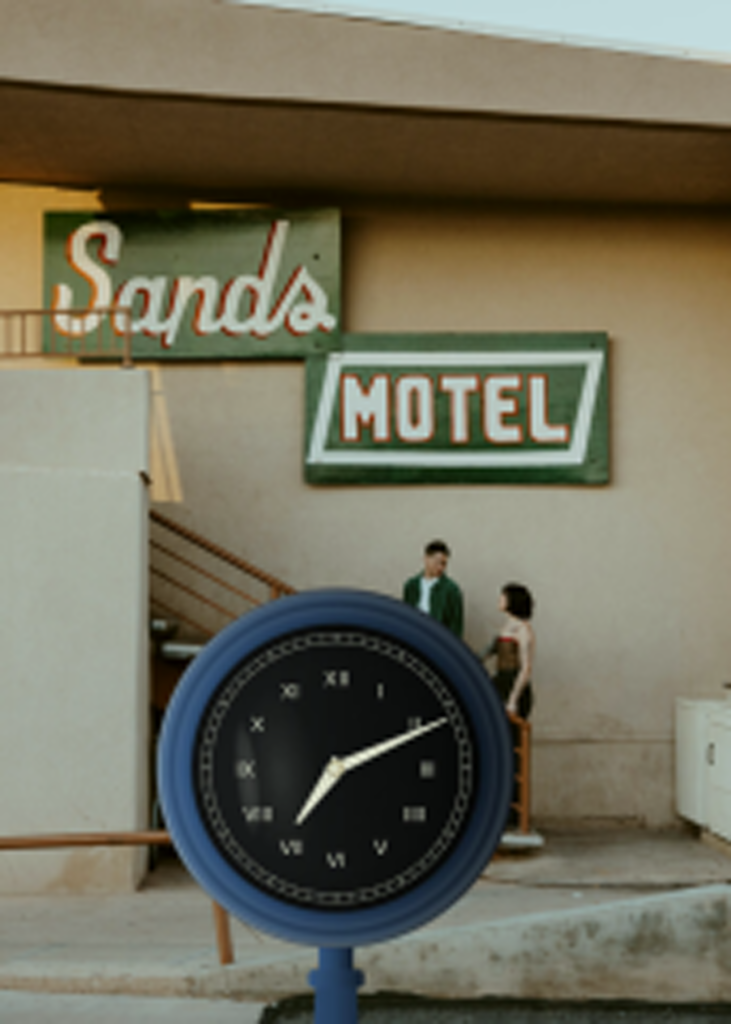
7:11
